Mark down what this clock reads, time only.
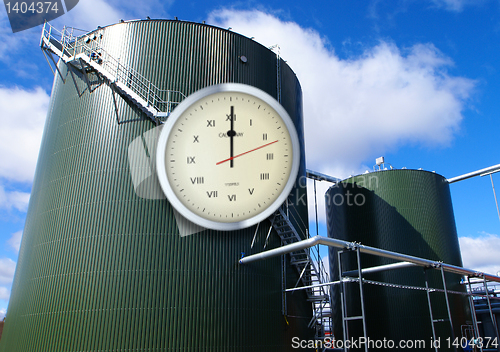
12:00:12
